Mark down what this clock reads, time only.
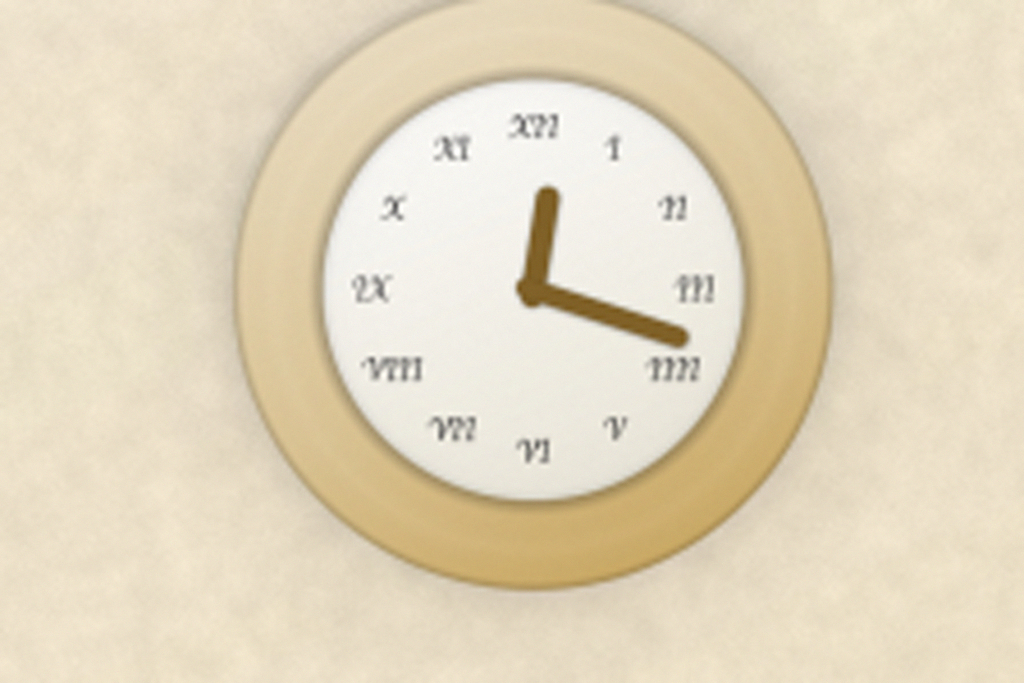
12:18
